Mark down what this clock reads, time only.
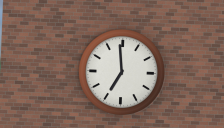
6:59
